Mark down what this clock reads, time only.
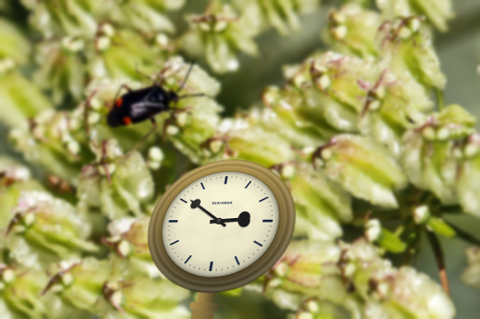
2:51
